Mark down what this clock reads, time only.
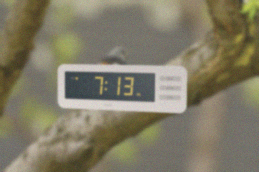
7:13
